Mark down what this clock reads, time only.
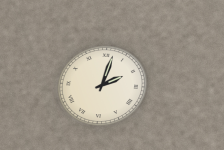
2:02
